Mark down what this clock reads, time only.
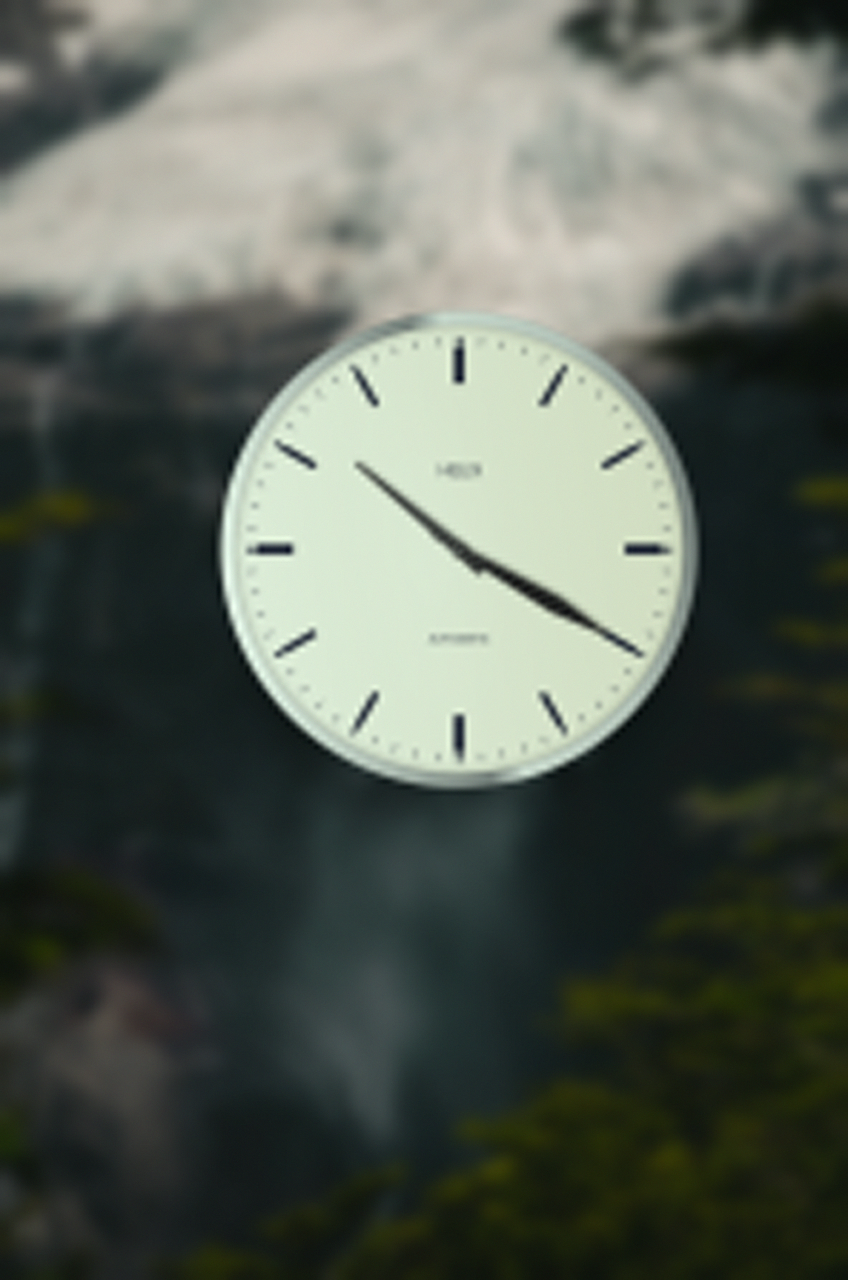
10:20
